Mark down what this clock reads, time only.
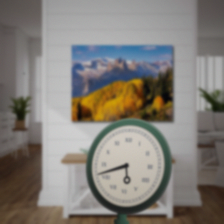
5:42
